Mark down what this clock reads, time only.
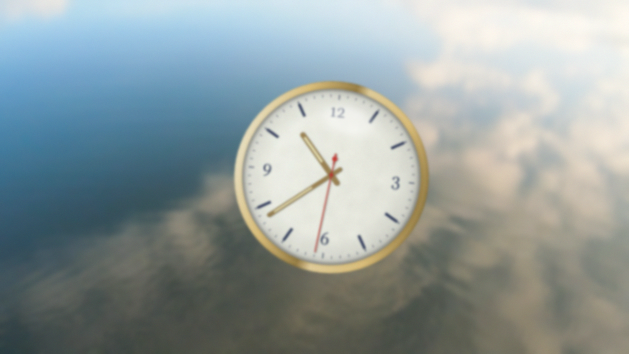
10:38:31
